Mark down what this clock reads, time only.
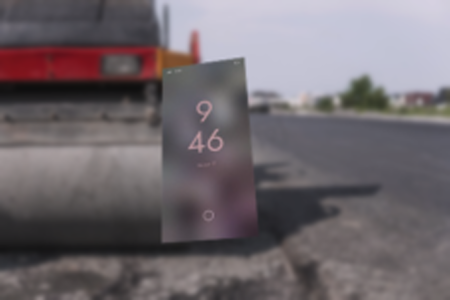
9:46
